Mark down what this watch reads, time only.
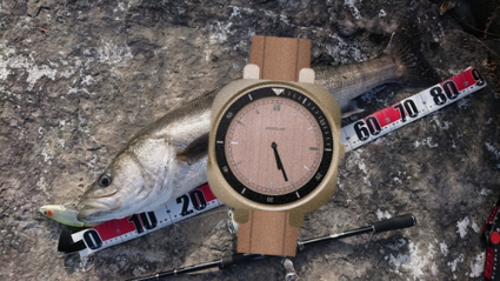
5:26
